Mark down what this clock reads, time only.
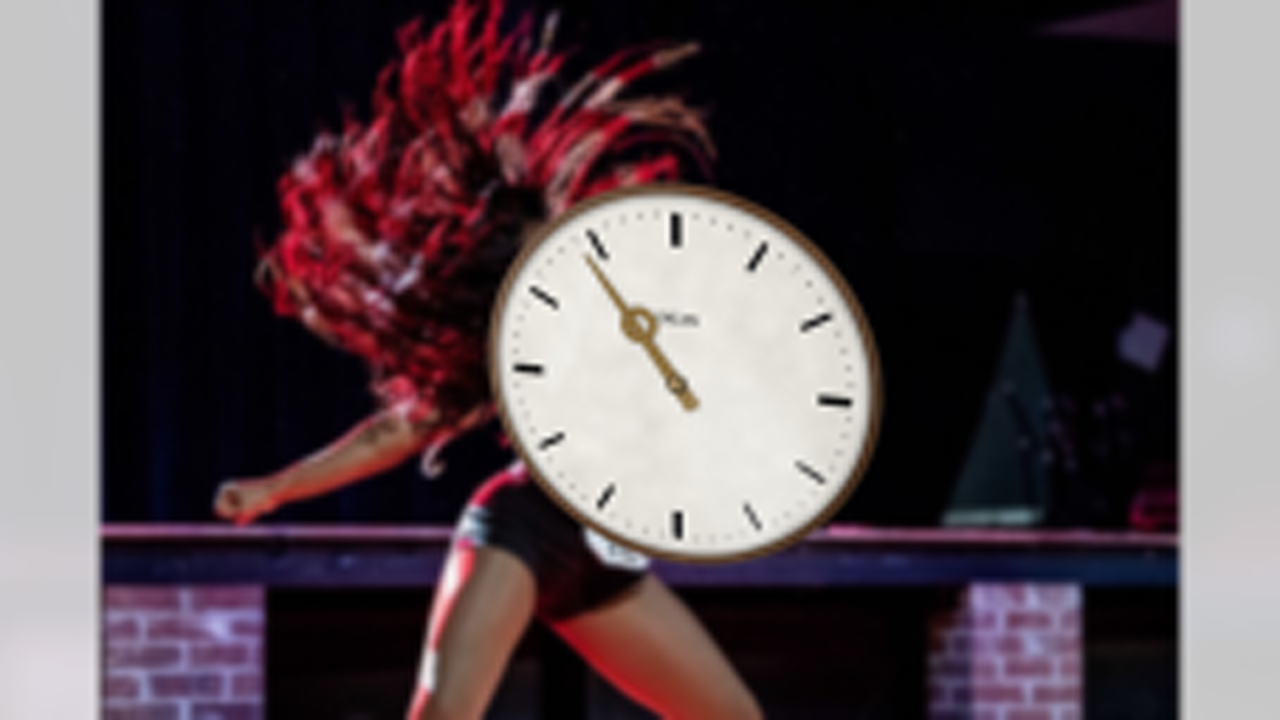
10:54
